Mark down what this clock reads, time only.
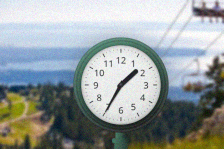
1:35
